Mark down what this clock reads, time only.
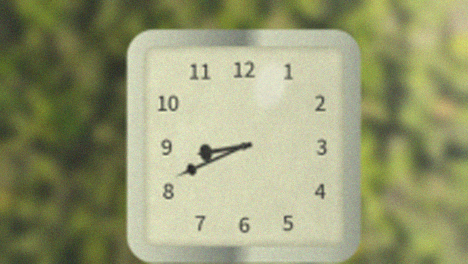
8:41
